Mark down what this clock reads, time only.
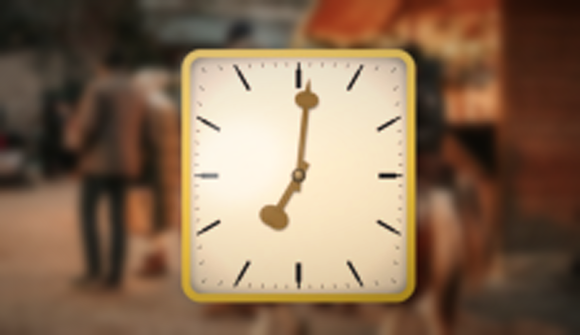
7:01
